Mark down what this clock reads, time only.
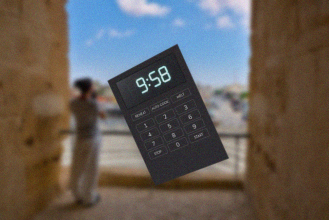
9:58
